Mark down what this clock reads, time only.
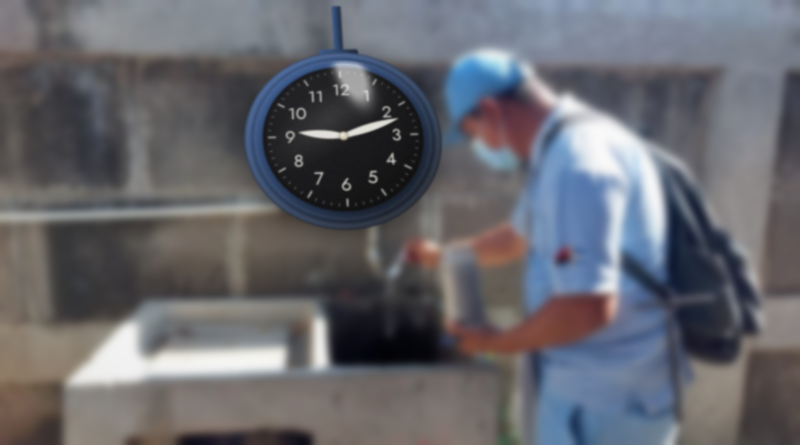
9:12
